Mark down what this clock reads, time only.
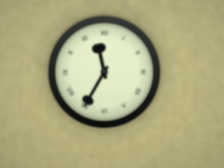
11:35
